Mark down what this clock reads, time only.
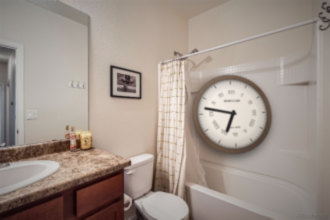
6:47
